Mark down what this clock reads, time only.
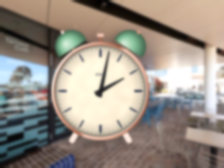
2:02
